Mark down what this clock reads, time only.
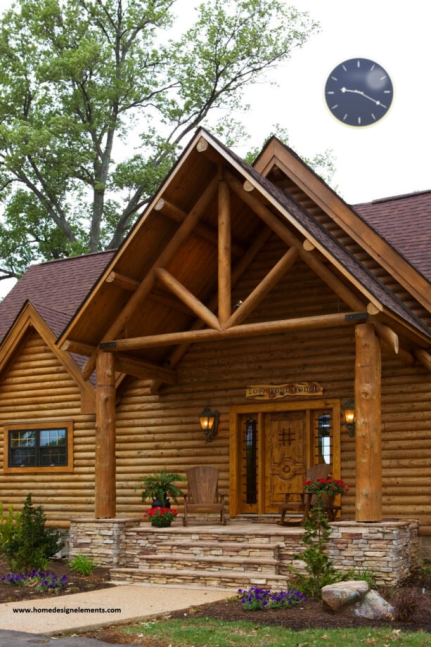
9:20
